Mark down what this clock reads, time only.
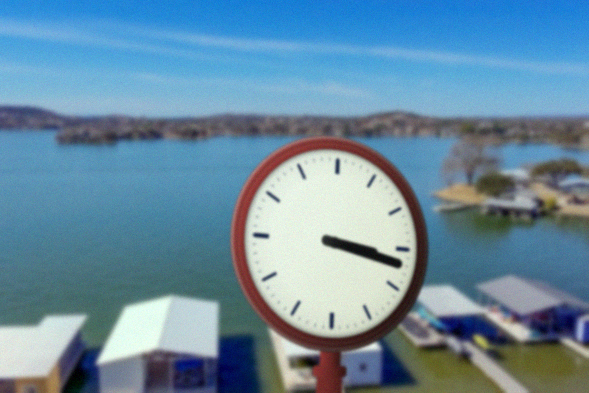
3:17
